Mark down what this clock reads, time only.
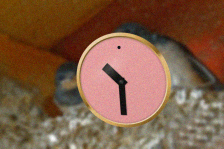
10:30
